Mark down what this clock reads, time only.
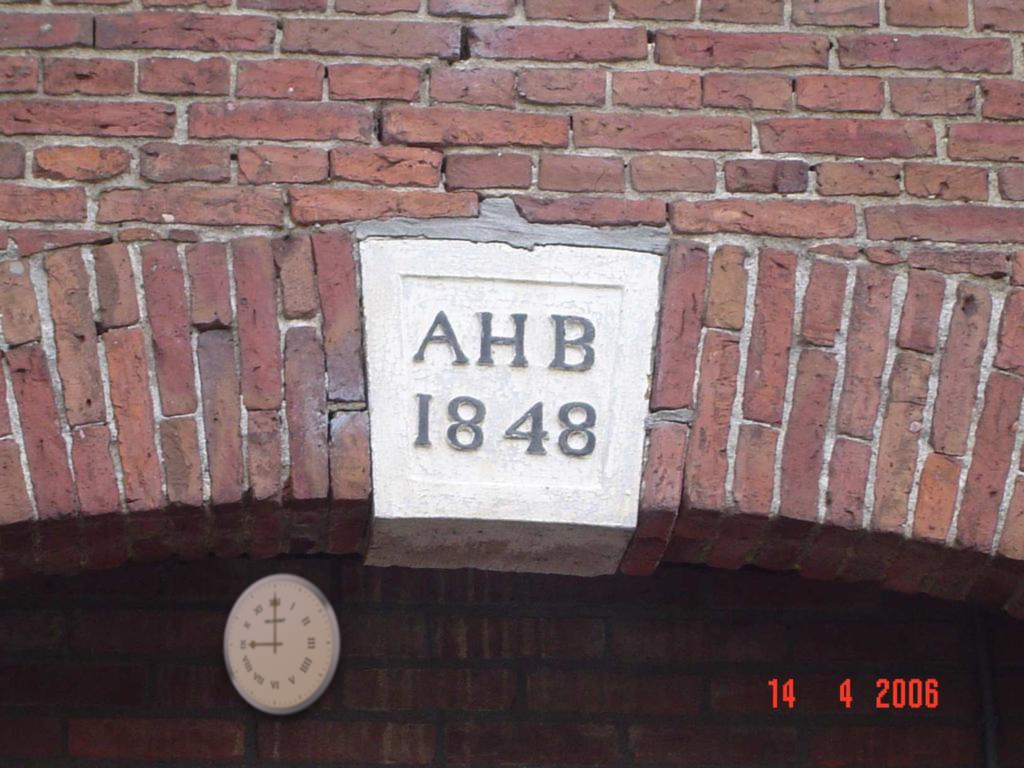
9:00
